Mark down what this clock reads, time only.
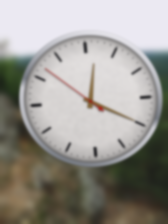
12:19:52
